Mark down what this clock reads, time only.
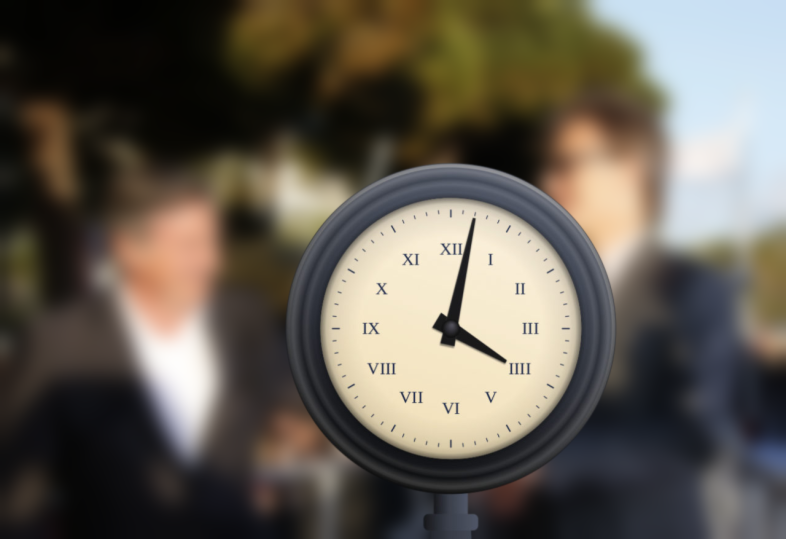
4:02
